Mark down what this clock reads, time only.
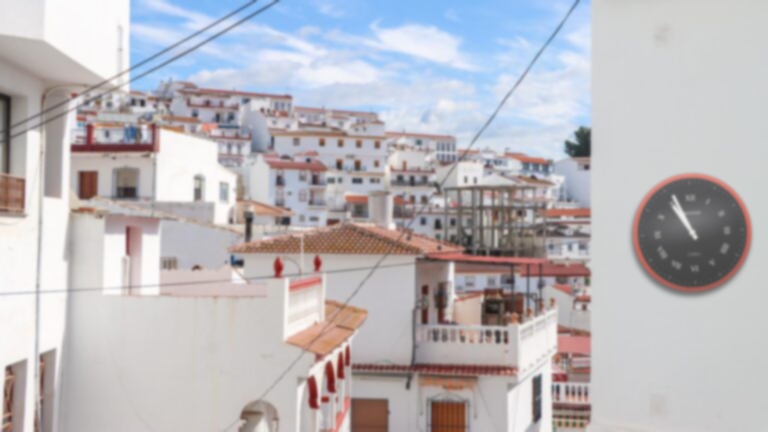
10:56
